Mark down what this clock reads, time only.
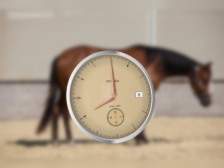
8:00
